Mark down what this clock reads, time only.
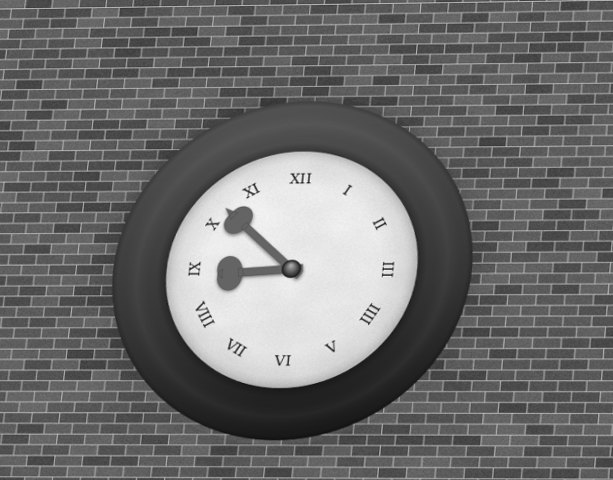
8:52
